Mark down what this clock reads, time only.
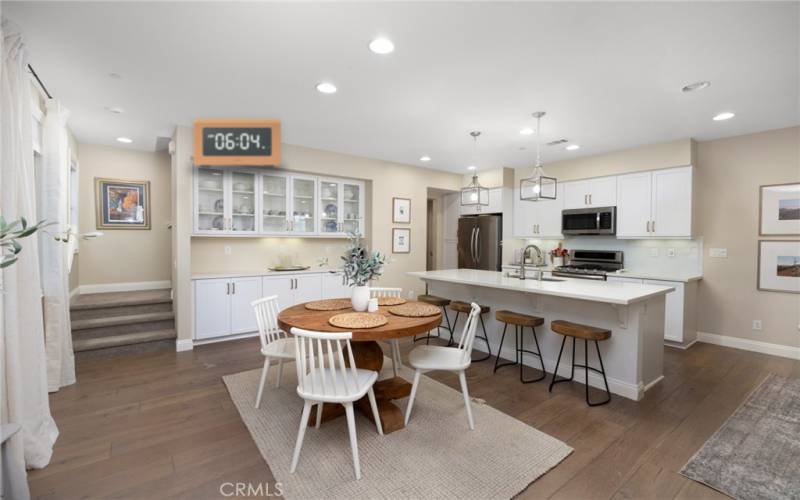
6:04
